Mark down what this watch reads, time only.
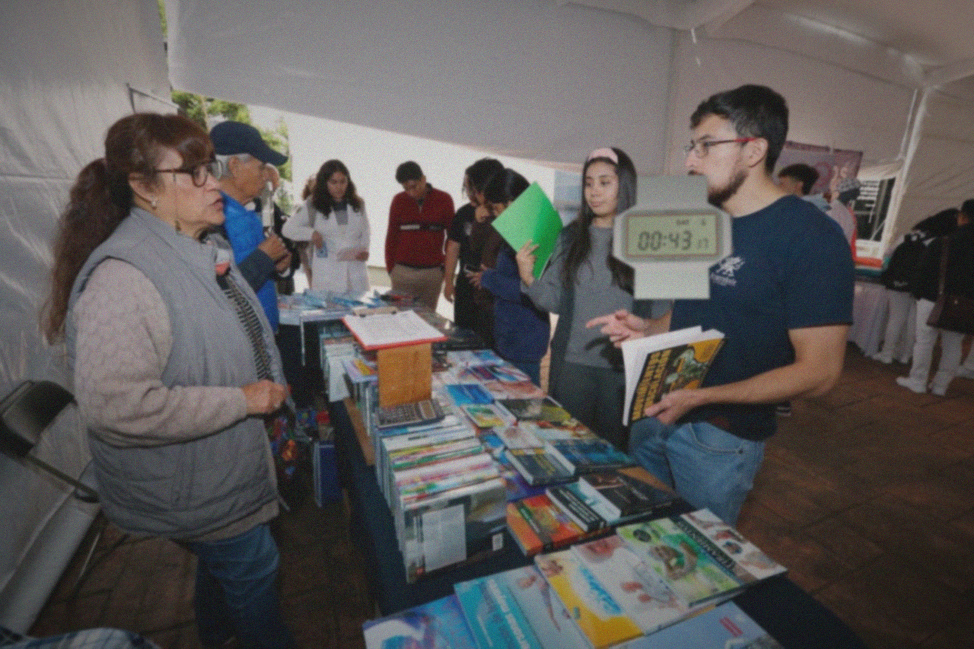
0:43
